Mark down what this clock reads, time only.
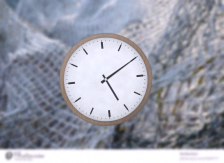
5:10
